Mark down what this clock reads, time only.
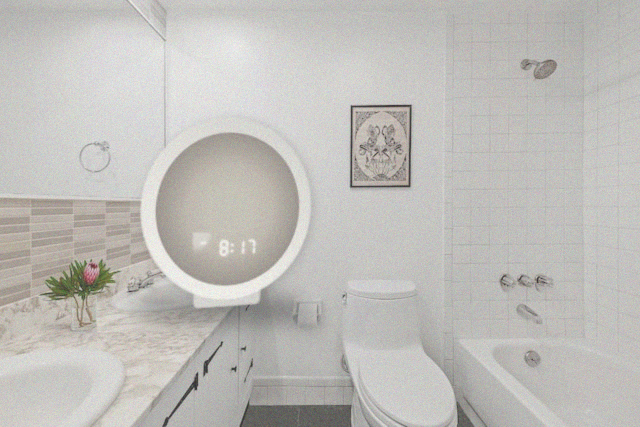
8:17
